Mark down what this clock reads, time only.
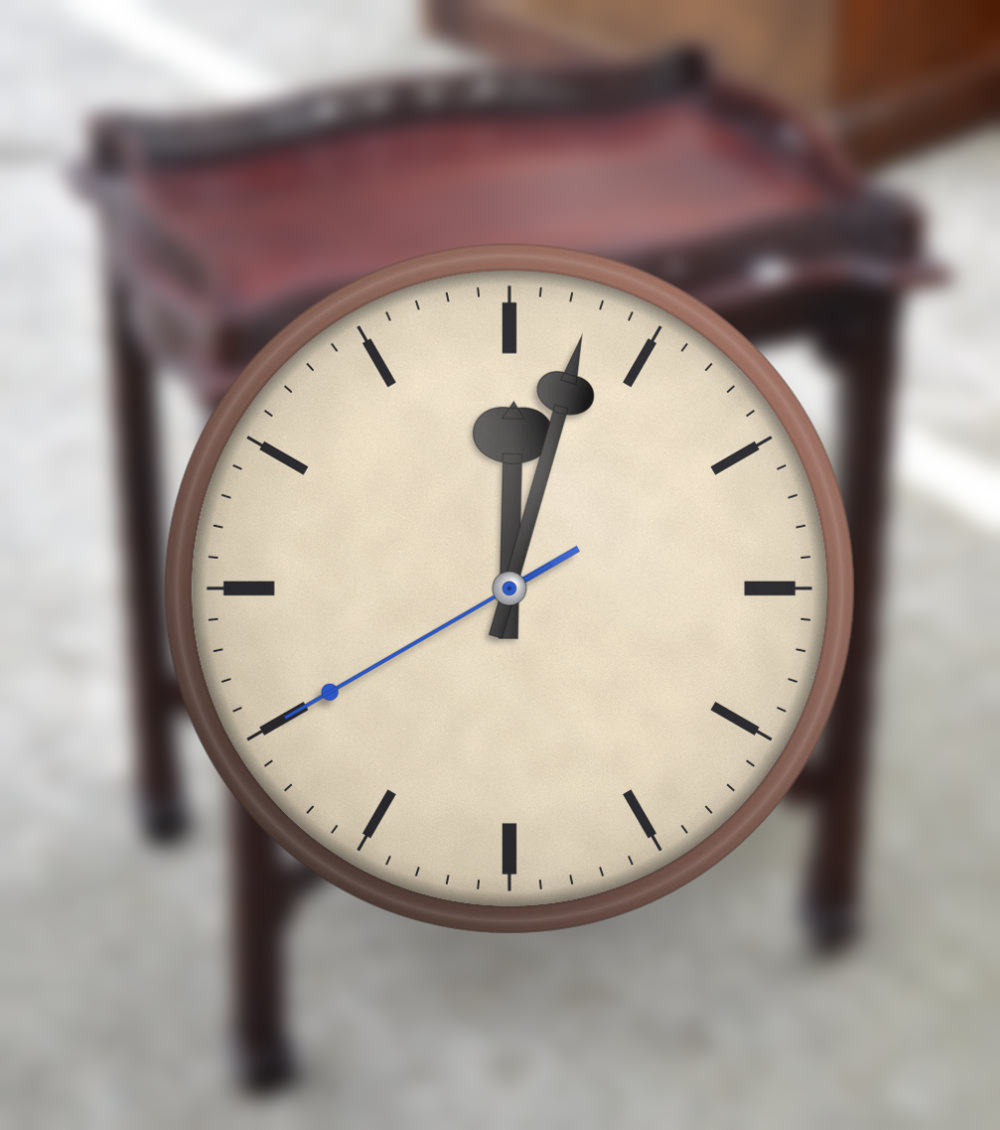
12:02:40
